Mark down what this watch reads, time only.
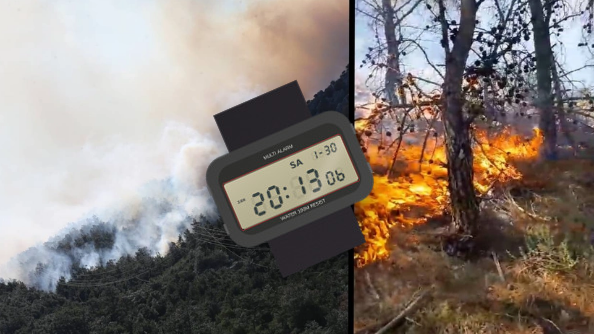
20:13:06
